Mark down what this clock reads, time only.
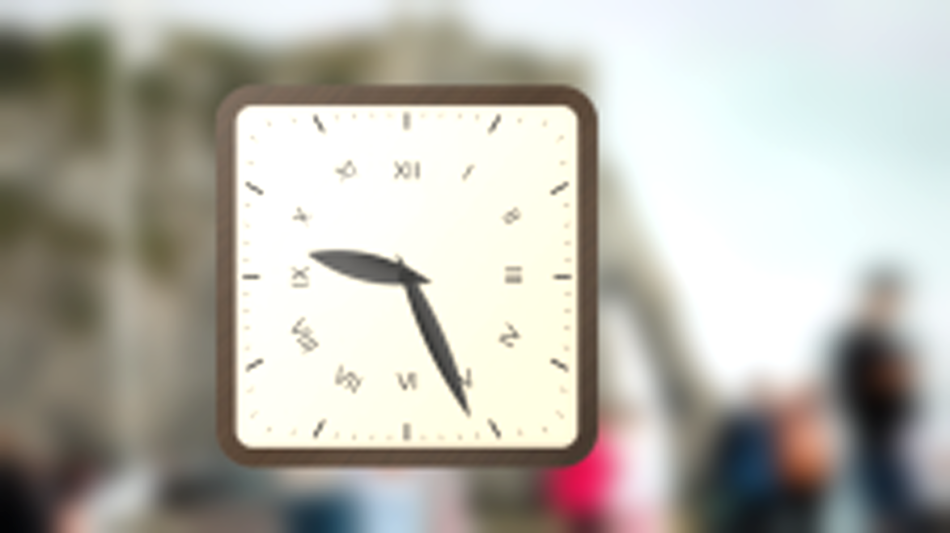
9:26
